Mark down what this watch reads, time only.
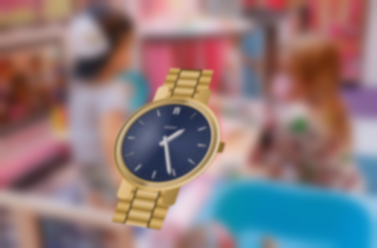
1:26
